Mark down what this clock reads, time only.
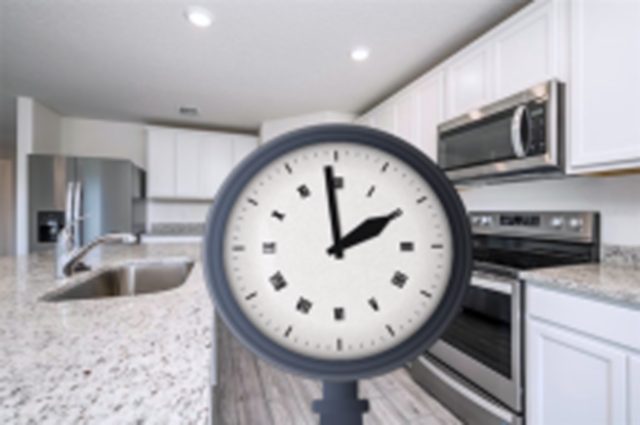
1:59
